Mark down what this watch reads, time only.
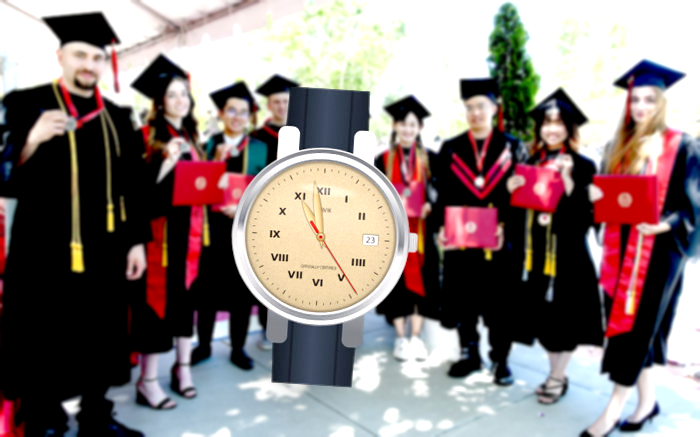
10:58:24
